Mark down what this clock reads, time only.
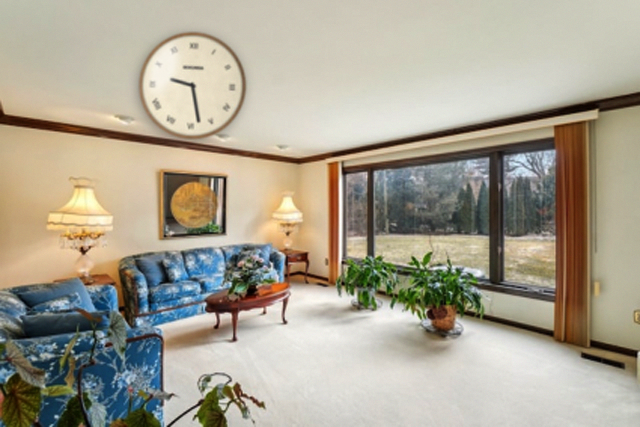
9:28
